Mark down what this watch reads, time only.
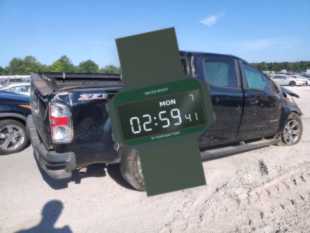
2:59:41
